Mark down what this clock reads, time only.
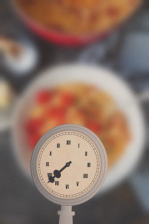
7:38
